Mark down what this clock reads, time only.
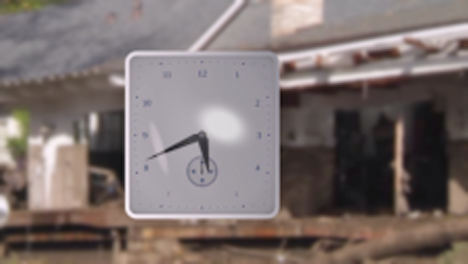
5:41
